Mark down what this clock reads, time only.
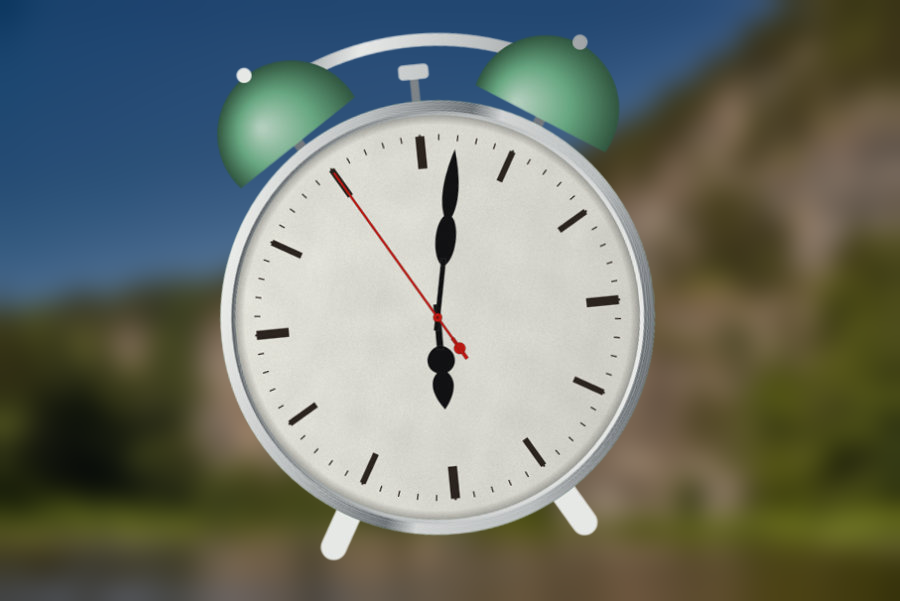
6:01:55
